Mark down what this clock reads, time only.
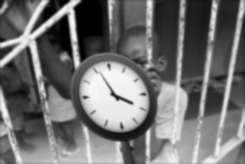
3:56
